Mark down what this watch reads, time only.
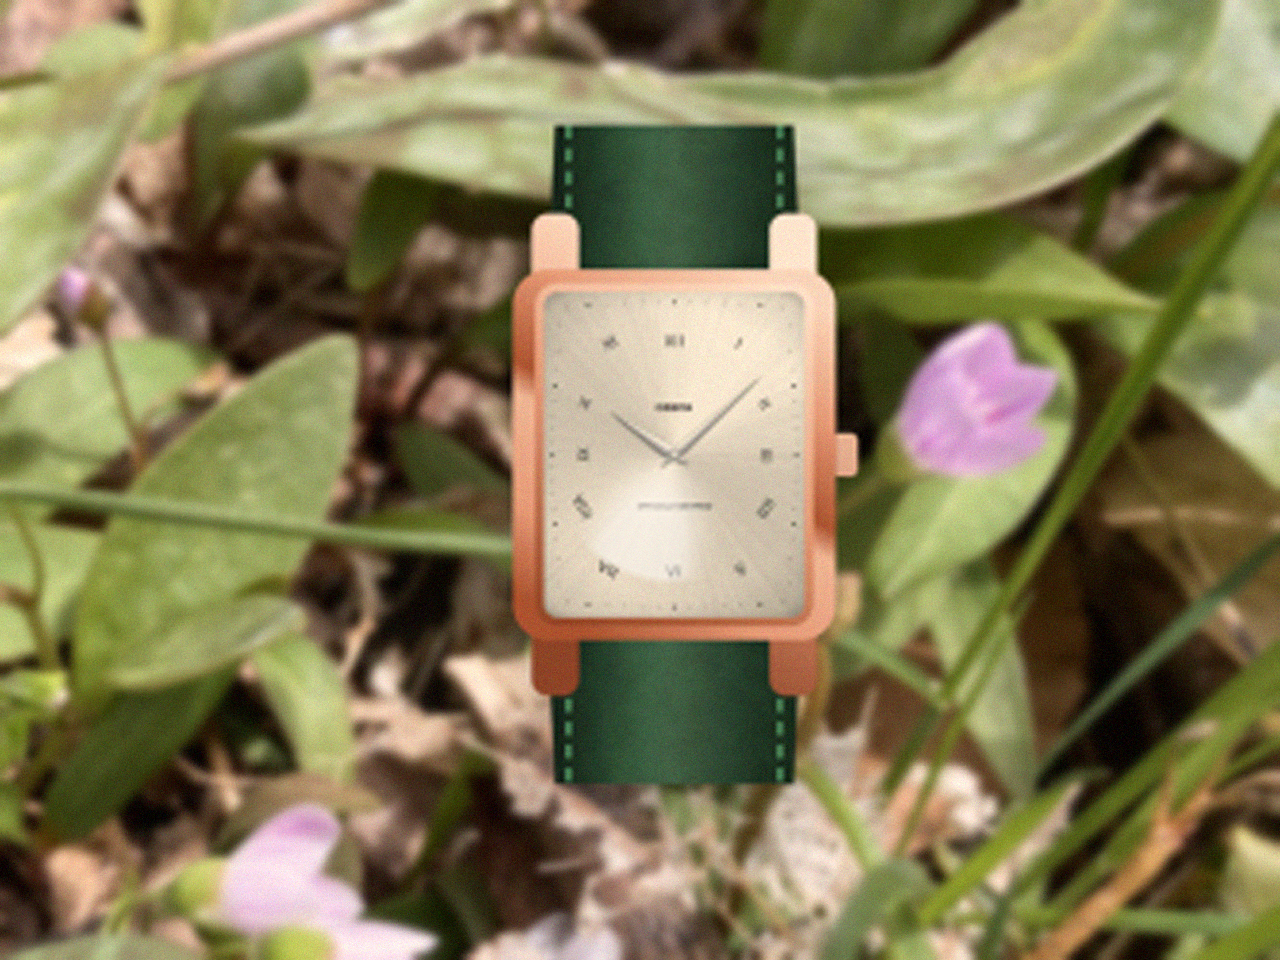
10:08
